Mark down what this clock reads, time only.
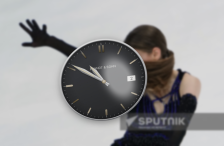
10:51
